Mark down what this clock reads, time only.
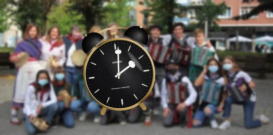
2:01
